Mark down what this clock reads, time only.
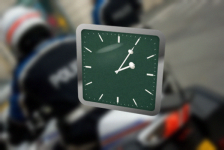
2:05
